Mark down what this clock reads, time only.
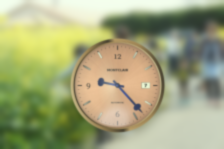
9:23
